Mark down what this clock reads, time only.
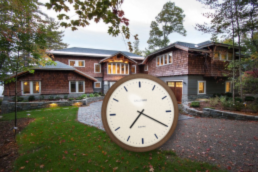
7:20
